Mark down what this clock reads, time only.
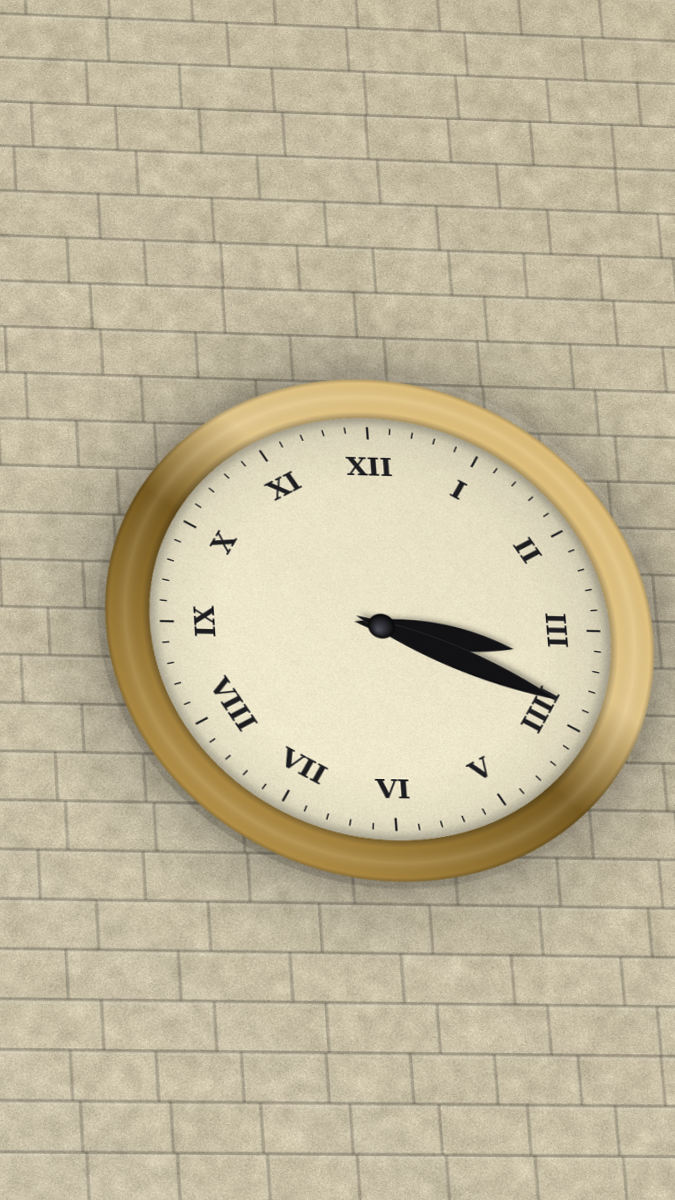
3:19
